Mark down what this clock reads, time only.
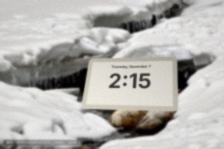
2:15
